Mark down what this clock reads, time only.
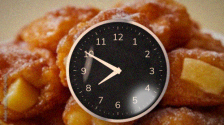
7:50
